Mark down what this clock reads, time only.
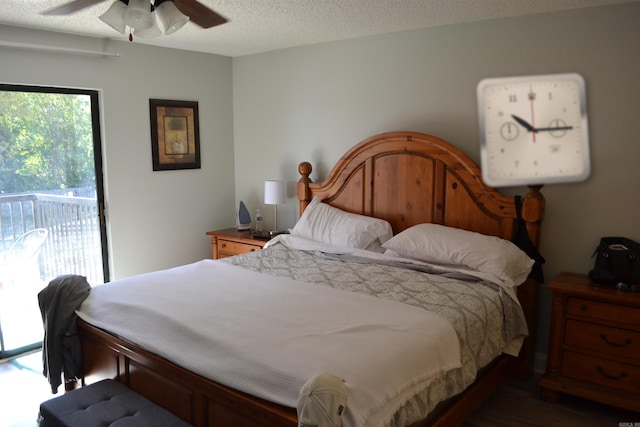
10:15
